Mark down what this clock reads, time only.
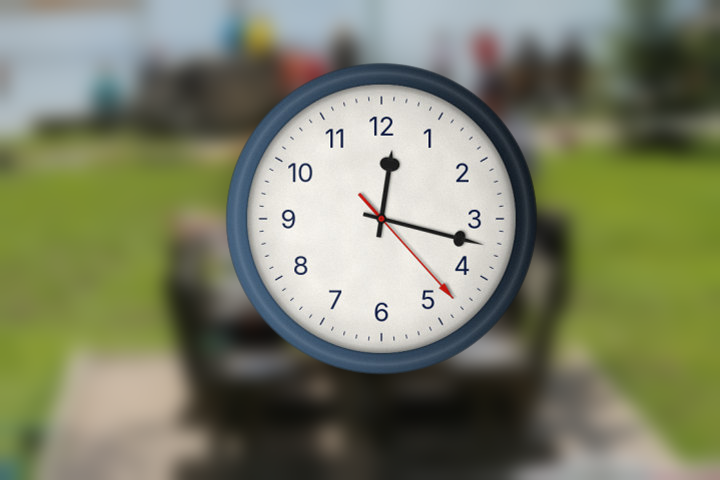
12:17:23
